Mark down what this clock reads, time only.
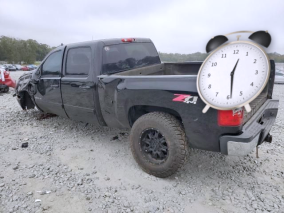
12:29
